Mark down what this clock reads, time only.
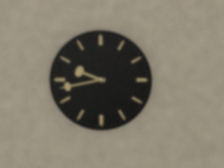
9:43
